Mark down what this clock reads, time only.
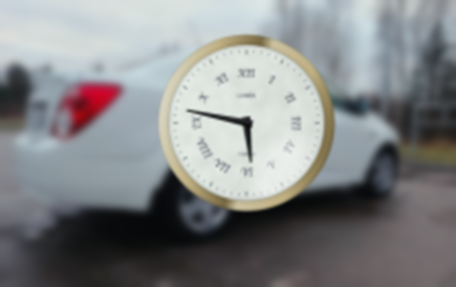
5:47
